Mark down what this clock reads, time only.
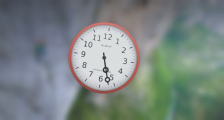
5:27
